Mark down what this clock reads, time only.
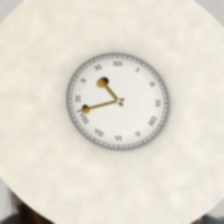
10:42
